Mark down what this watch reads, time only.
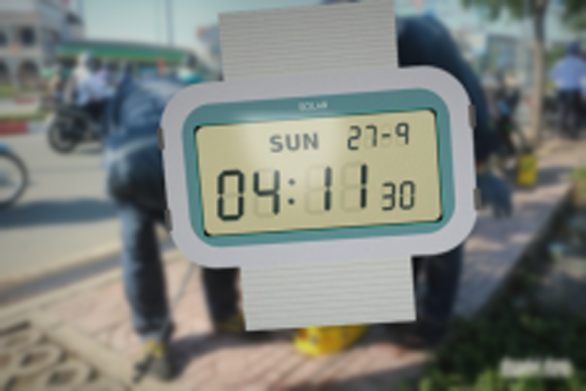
4:11:30
